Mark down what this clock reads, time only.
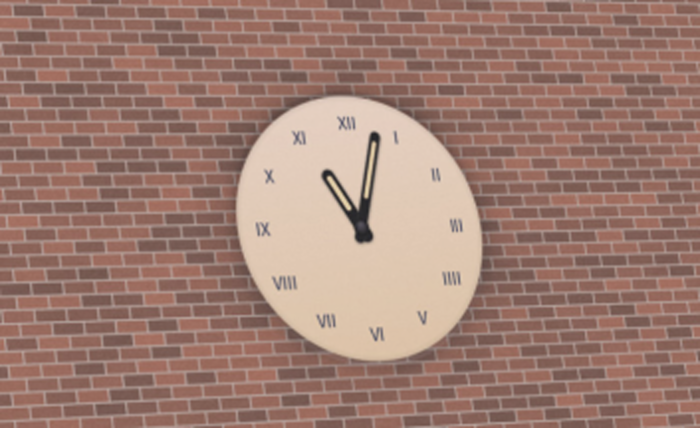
11:03
